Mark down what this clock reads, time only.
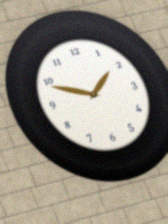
1:49
